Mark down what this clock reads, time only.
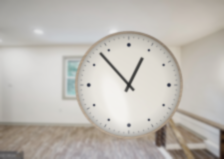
12:53
